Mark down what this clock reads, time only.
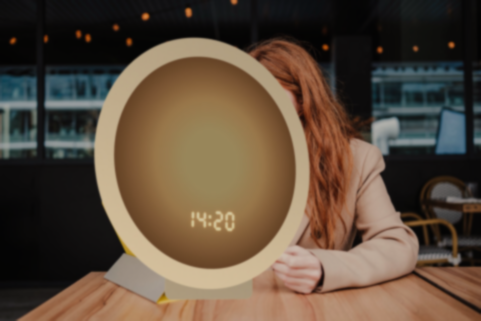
14:20
